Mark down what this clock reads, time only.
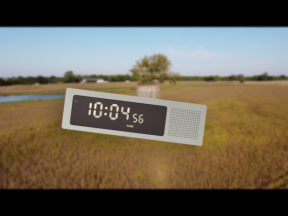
10:04:56
